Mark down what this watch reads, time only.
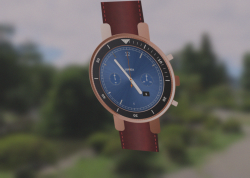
4:54
